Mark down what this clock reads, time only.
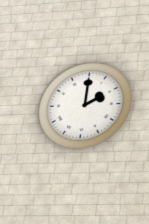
2:00
